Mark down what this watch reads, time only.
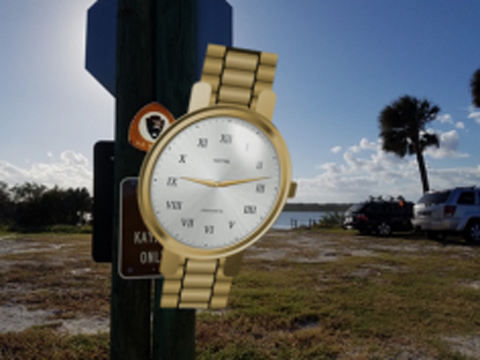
9:13
